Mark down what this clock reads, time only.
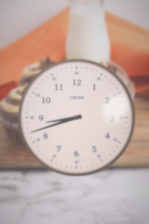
8:42
